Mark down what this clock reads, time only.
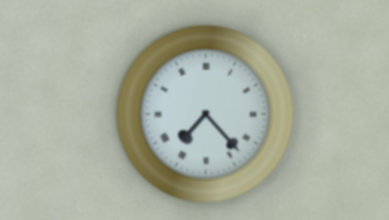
7:23
